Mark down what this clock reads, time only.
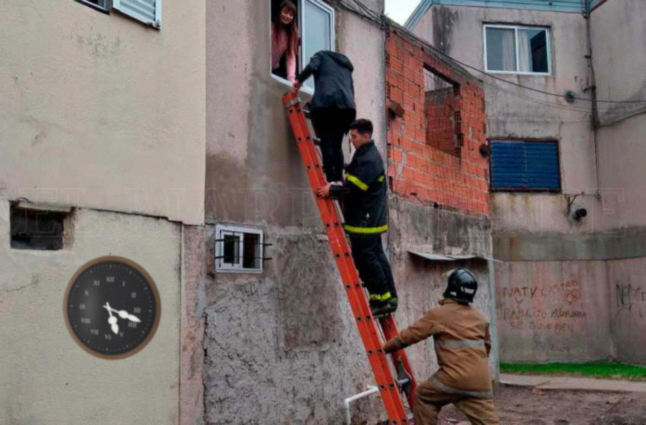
5:18
